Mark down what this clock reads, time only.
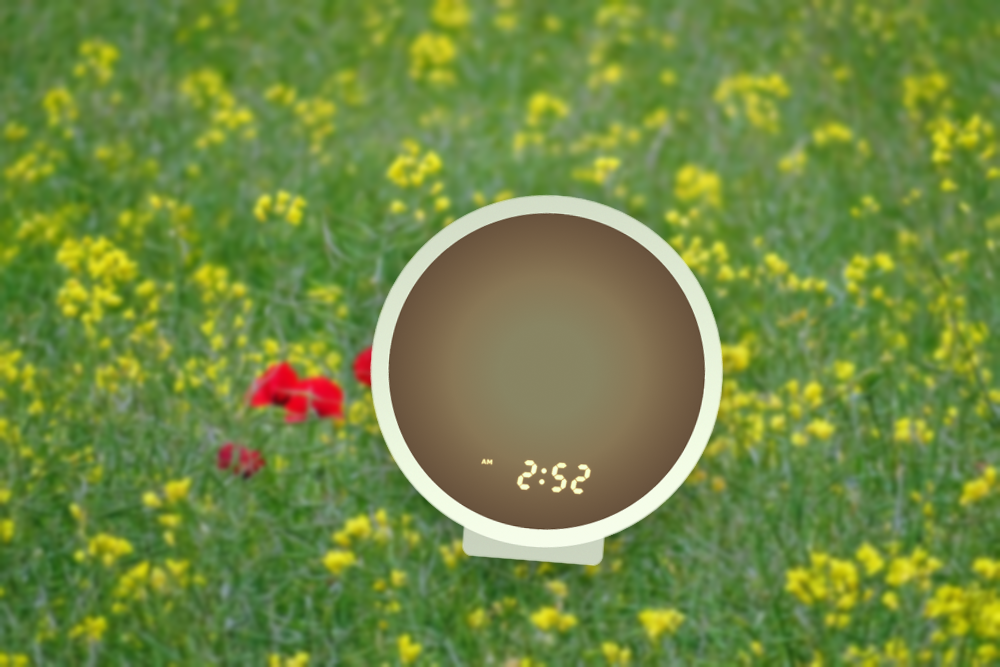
2:52
